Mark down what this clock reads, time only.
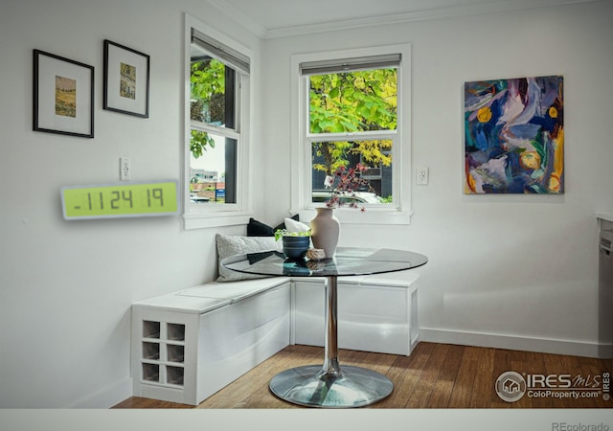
11:24:19
